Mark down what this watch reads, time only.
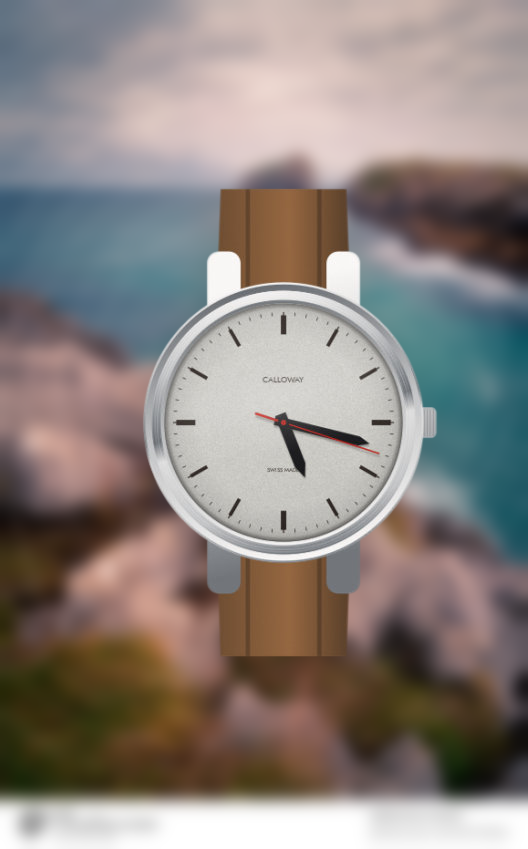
5:17:18
